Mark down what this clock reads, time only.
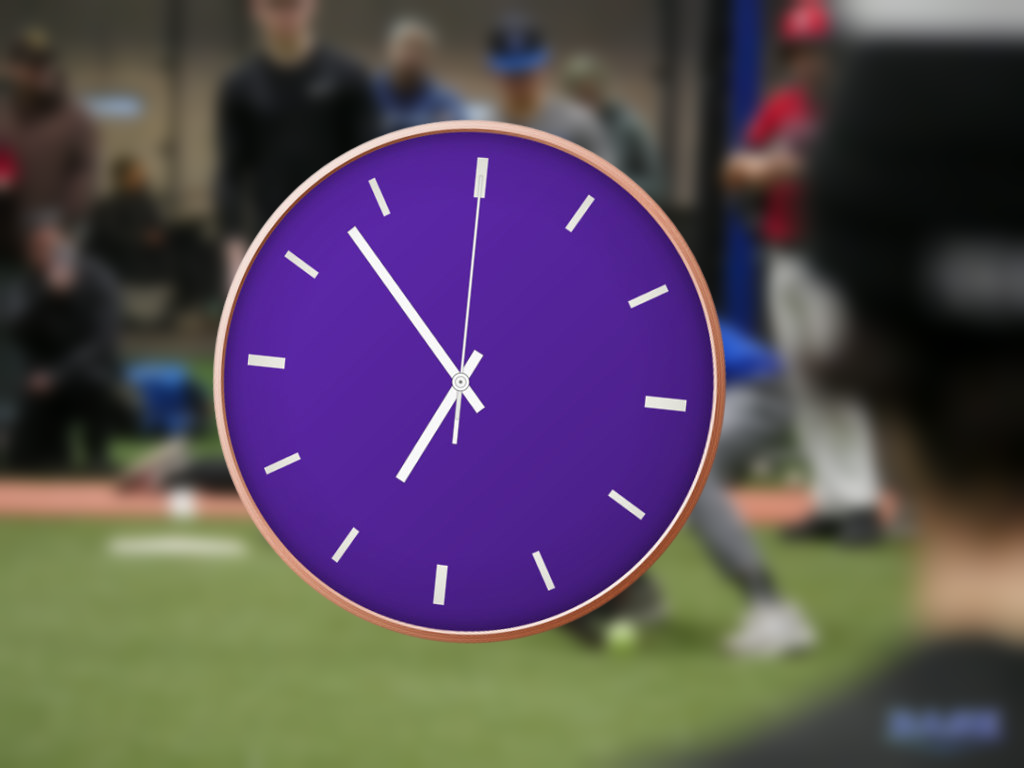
6:53:00
